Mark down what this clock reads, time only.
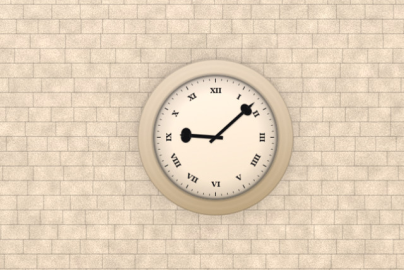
9:08
